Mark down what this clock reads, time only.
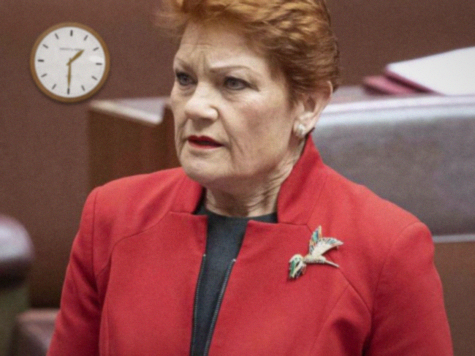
1:30
